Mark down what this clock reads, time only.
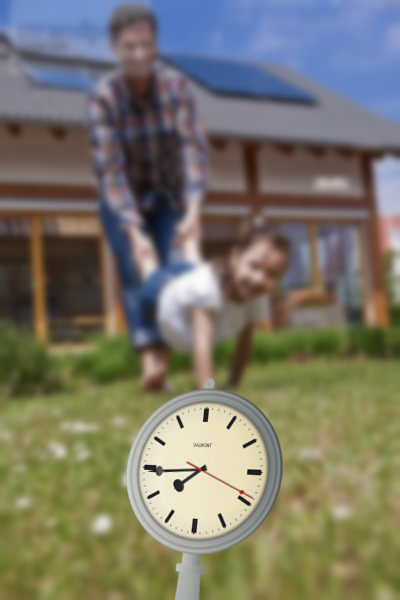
7:44:19
